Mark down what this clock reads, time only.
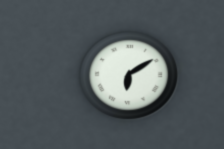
6:09
